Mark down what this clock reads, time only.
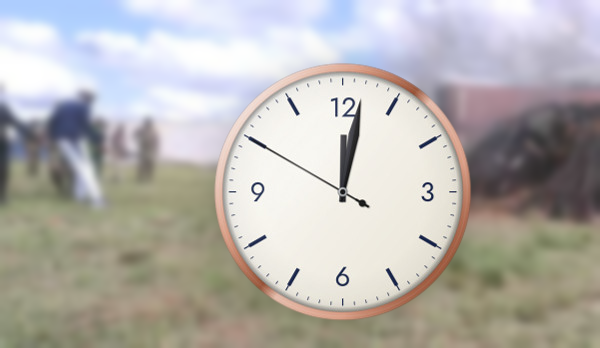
12:01:50
